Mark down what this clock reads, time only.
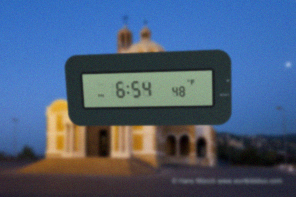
6:54
